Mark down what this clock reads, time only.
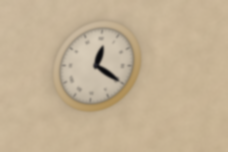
12:20
